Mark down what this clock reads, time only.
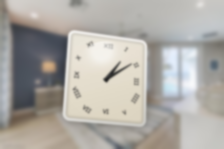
1:09
